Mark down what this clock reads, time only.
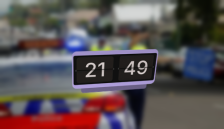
21:49
